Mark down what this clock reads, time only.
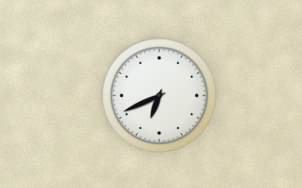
6:41
